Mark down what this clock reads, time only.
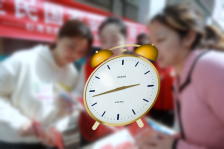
2:43
